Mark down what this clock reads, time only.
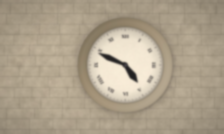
4:49
